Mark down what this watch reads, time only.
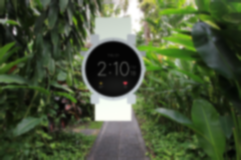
2:10
